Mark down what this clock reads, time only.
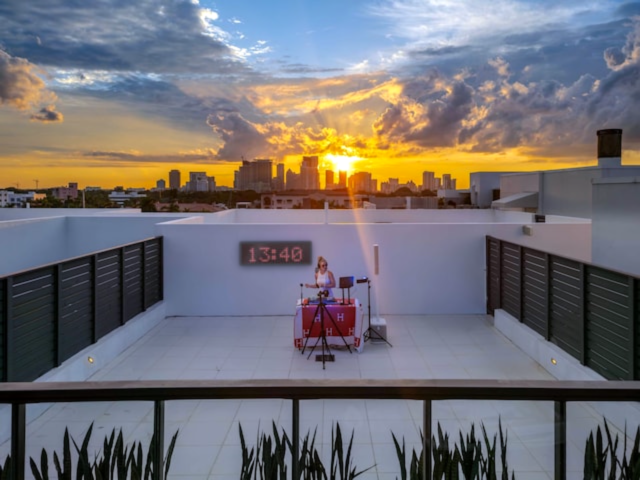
13:40
